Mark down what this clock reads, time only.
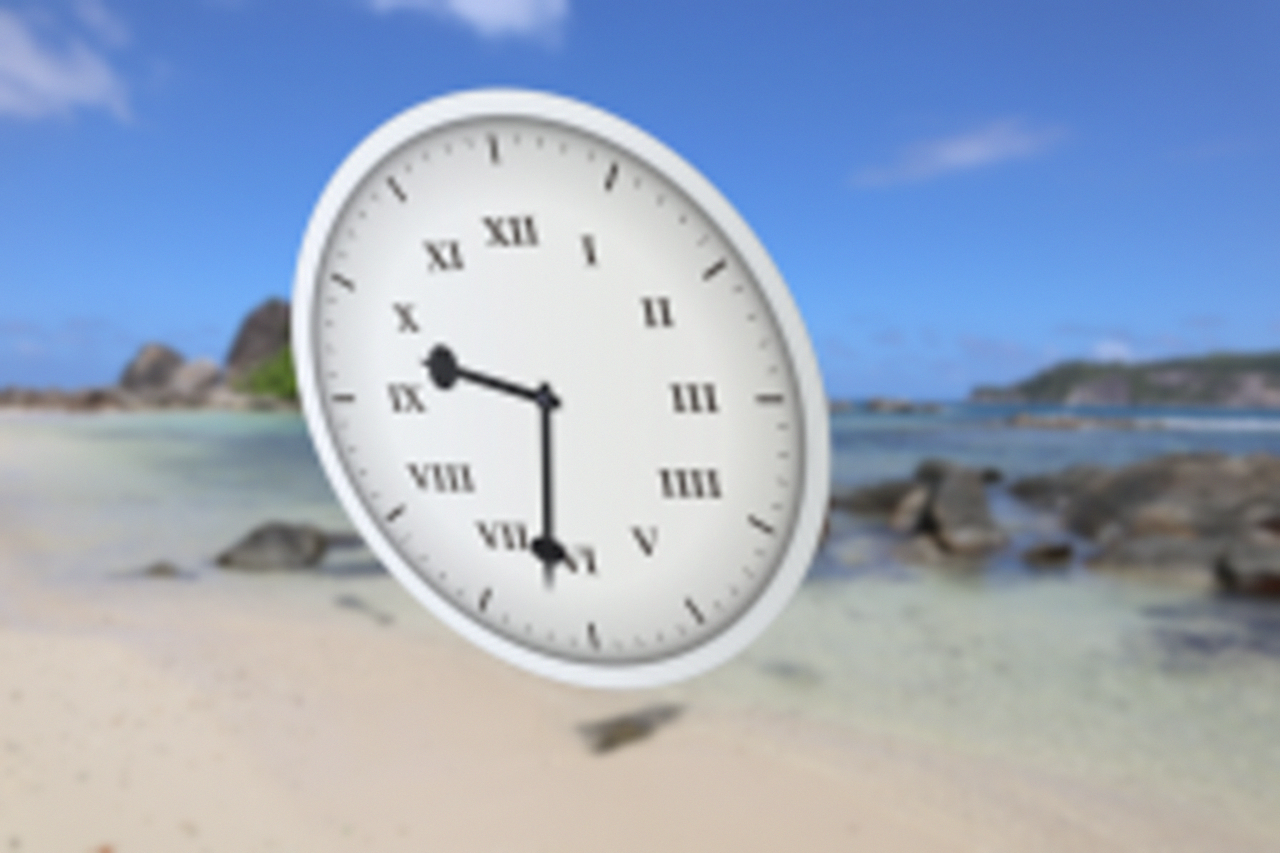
9:32
